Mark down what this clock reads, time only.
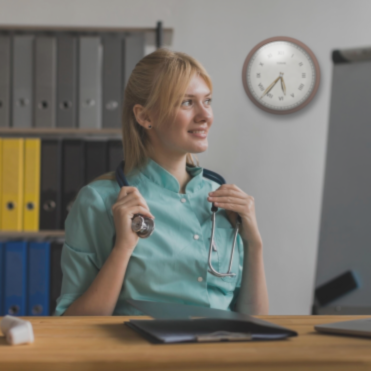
5:37
